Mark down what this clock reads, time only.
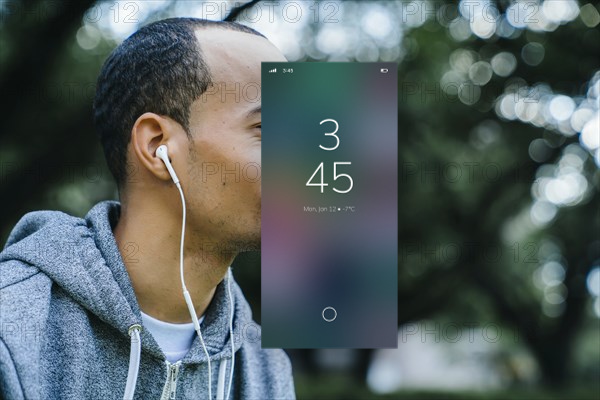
3:45
